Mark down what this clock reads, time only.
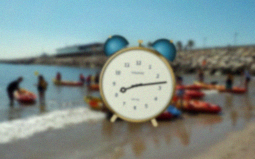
8:13
